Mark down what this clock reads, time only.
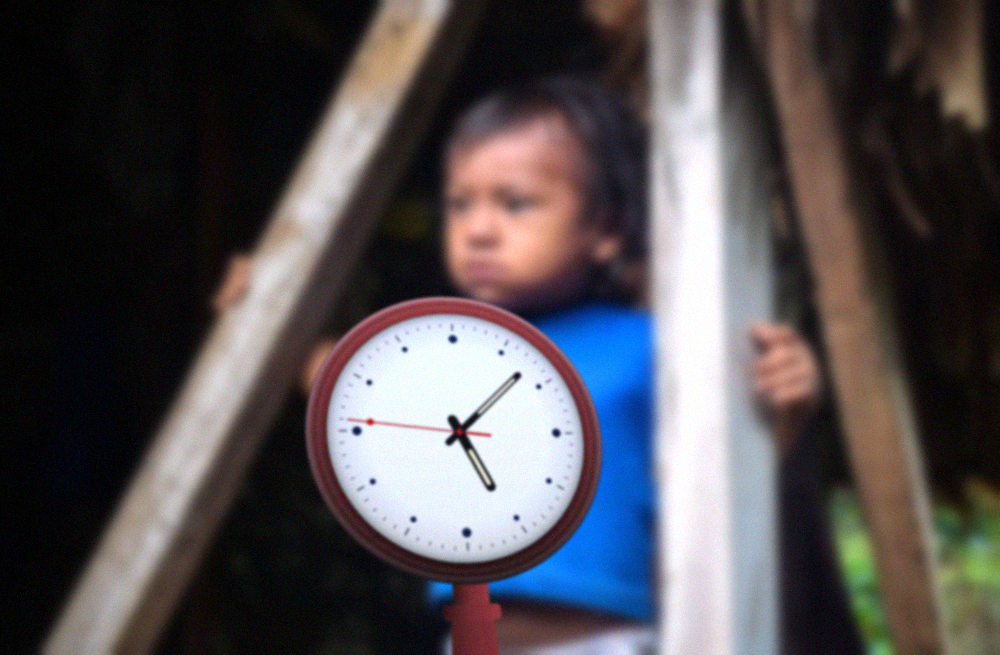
5:07:46
